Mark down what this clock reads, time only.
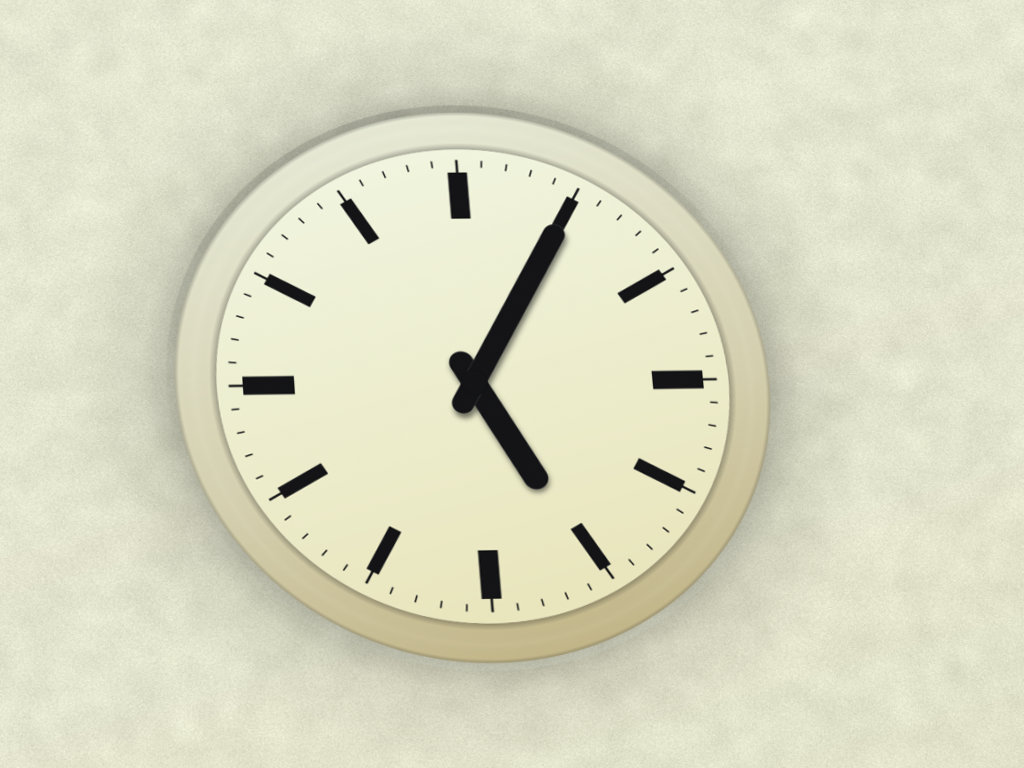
5:05
